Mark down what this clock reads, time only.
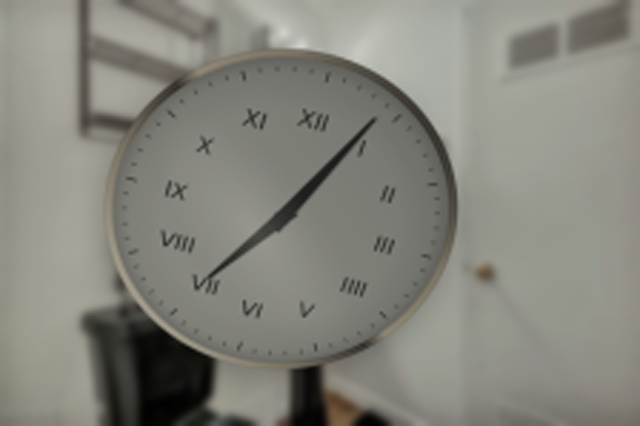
7:04
